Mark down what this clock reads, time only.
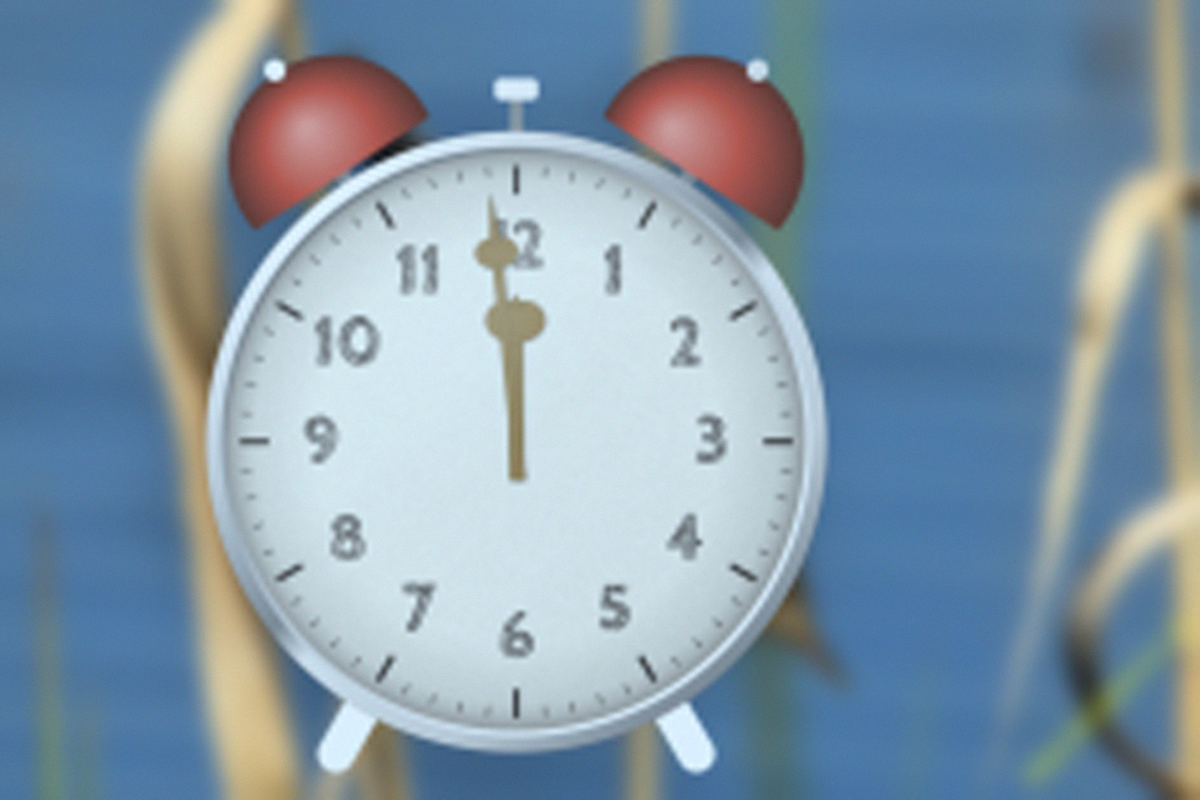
11:59
